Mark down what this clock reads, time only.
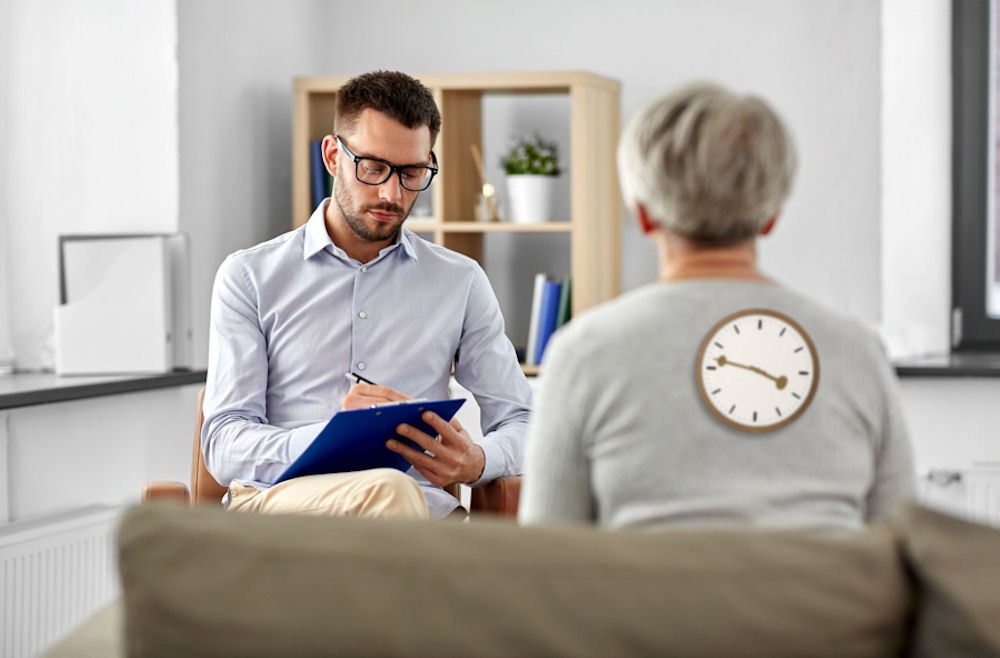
3:47
